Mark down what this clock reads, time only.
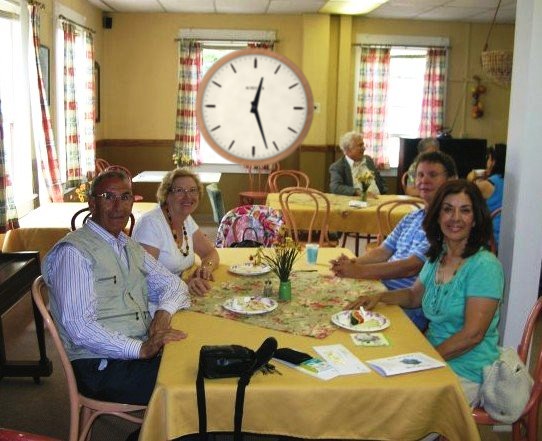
12:27
